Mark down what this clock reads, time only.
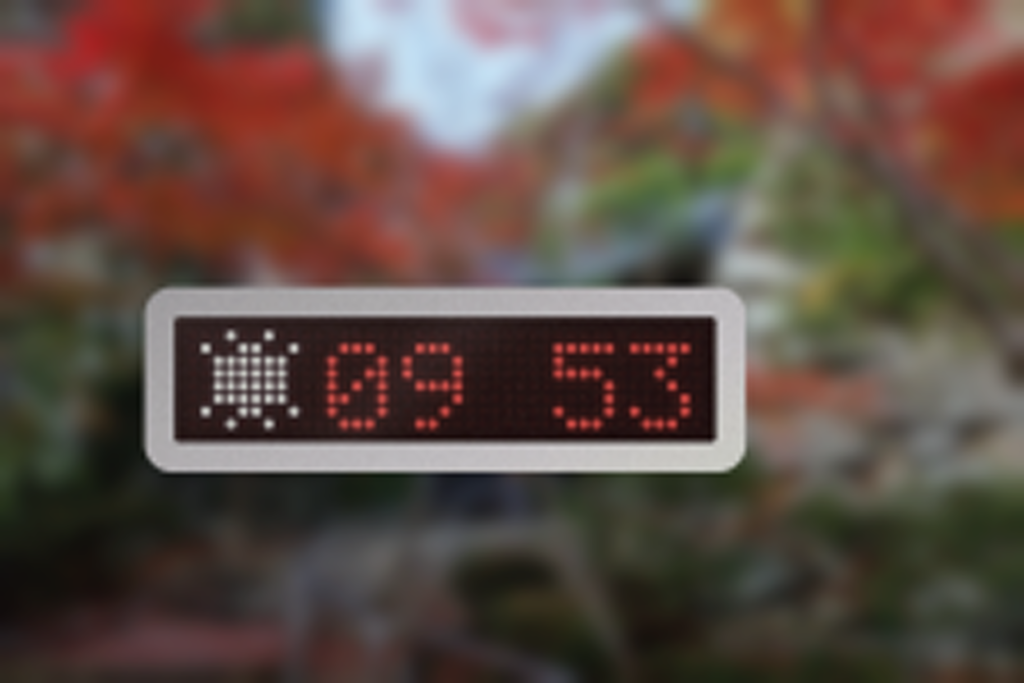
9:53
